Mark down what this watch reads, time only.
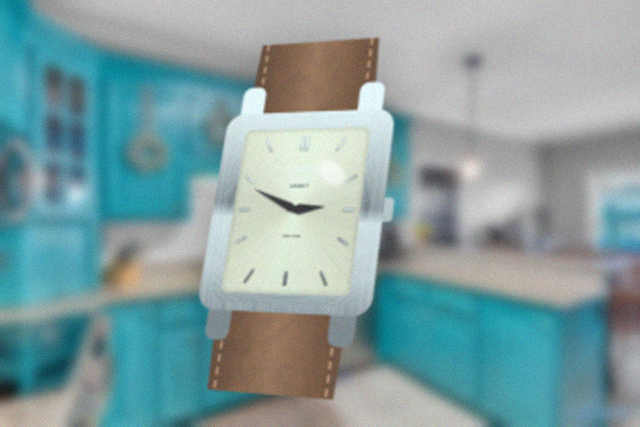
2:49
